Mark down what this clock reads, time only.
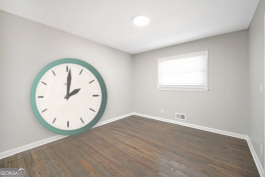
2:01
